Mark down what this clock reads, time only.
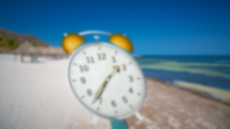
1:37
